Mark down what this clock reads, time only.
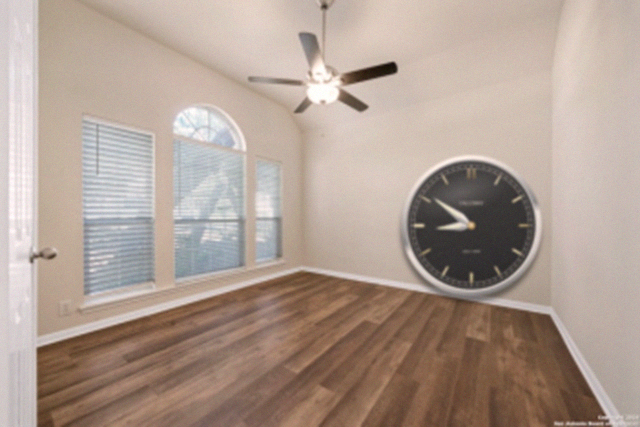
8:51
